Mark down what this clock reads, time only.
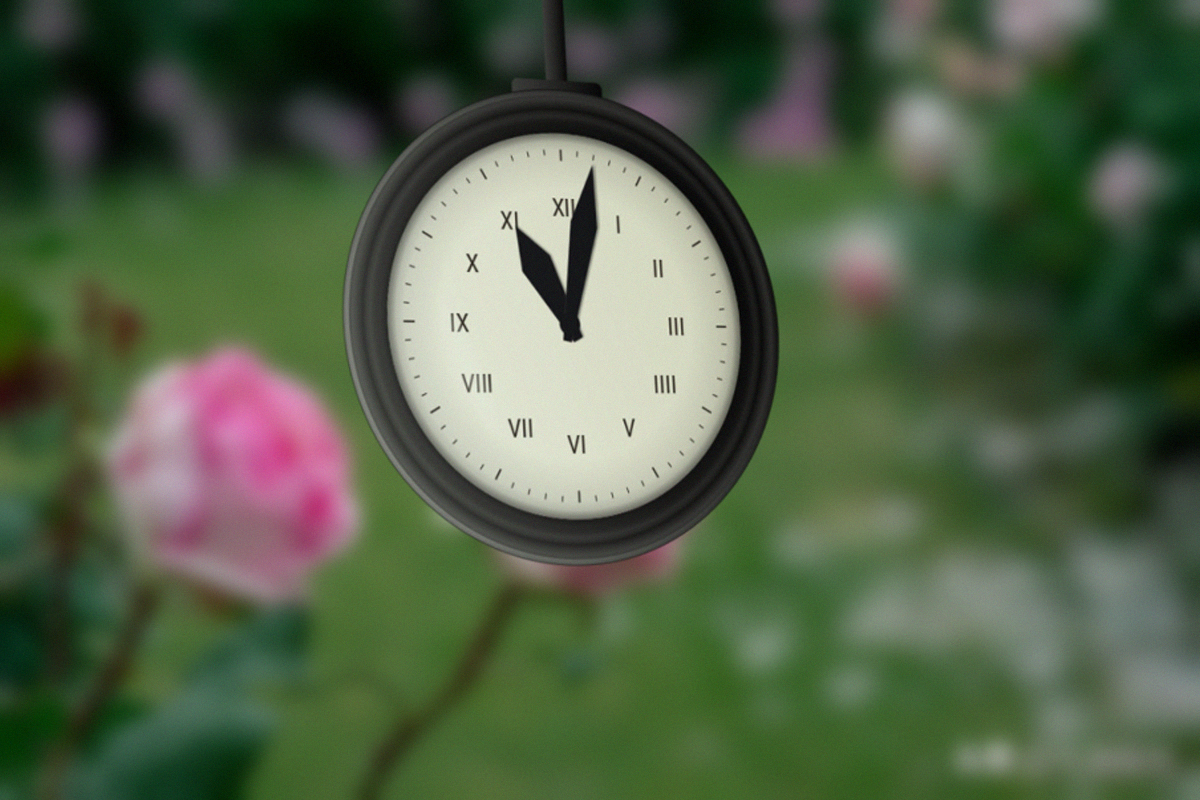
11:02
